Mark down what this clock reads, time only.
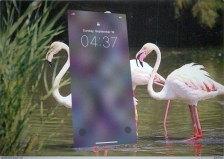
4:37
